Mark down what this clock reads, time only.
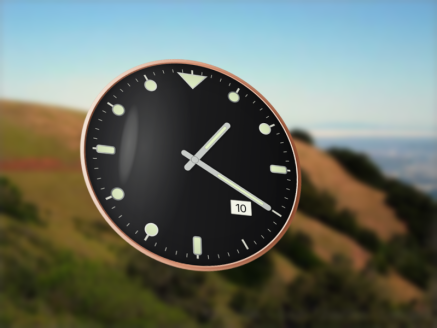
1:20
